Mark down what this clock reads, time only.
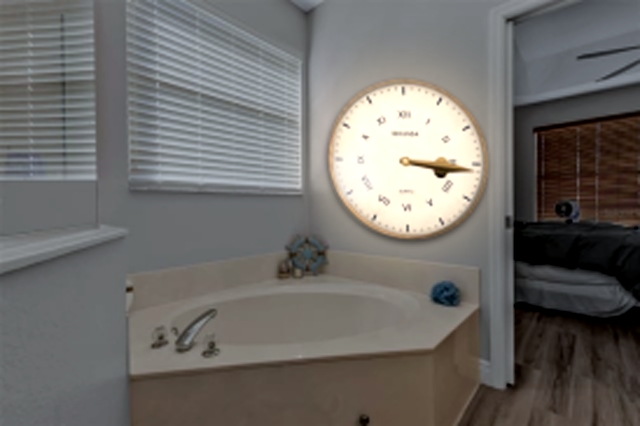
3:16
